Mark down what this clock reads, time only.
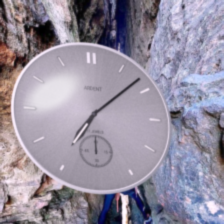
7:08
